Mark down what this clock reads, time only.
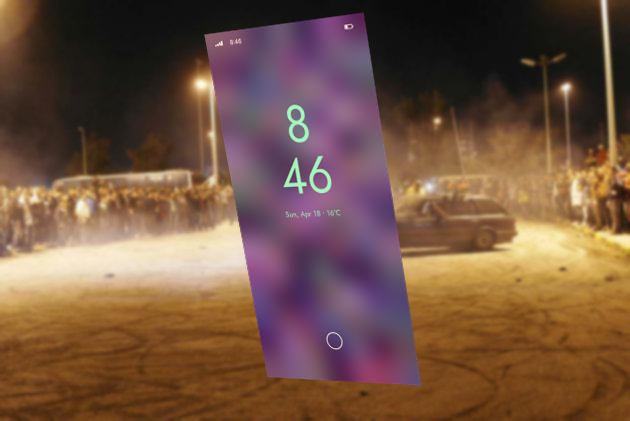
8:46
